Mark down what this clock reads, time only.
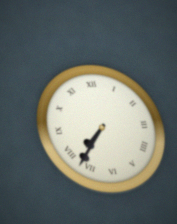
7:37
